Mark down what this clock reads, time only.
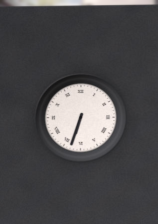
6:33
